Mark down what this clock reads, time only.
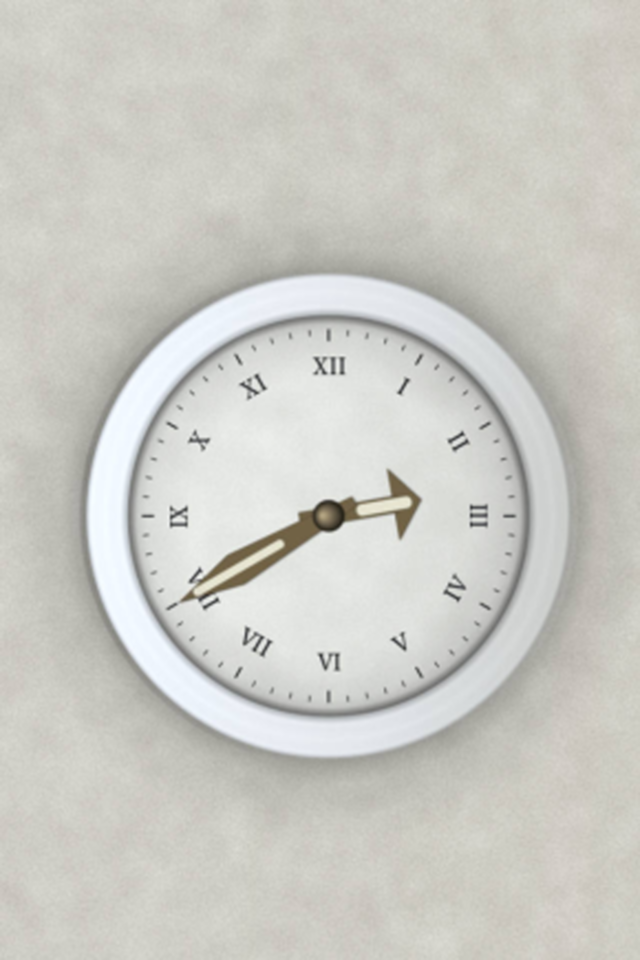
2:40
